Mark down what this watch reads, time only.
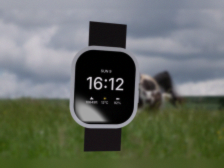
16:12
